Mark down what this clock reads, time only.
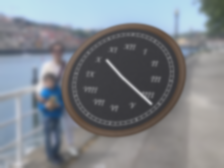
10:21
